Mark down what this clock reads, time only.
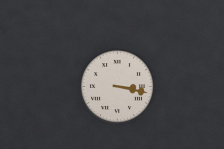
3:17
